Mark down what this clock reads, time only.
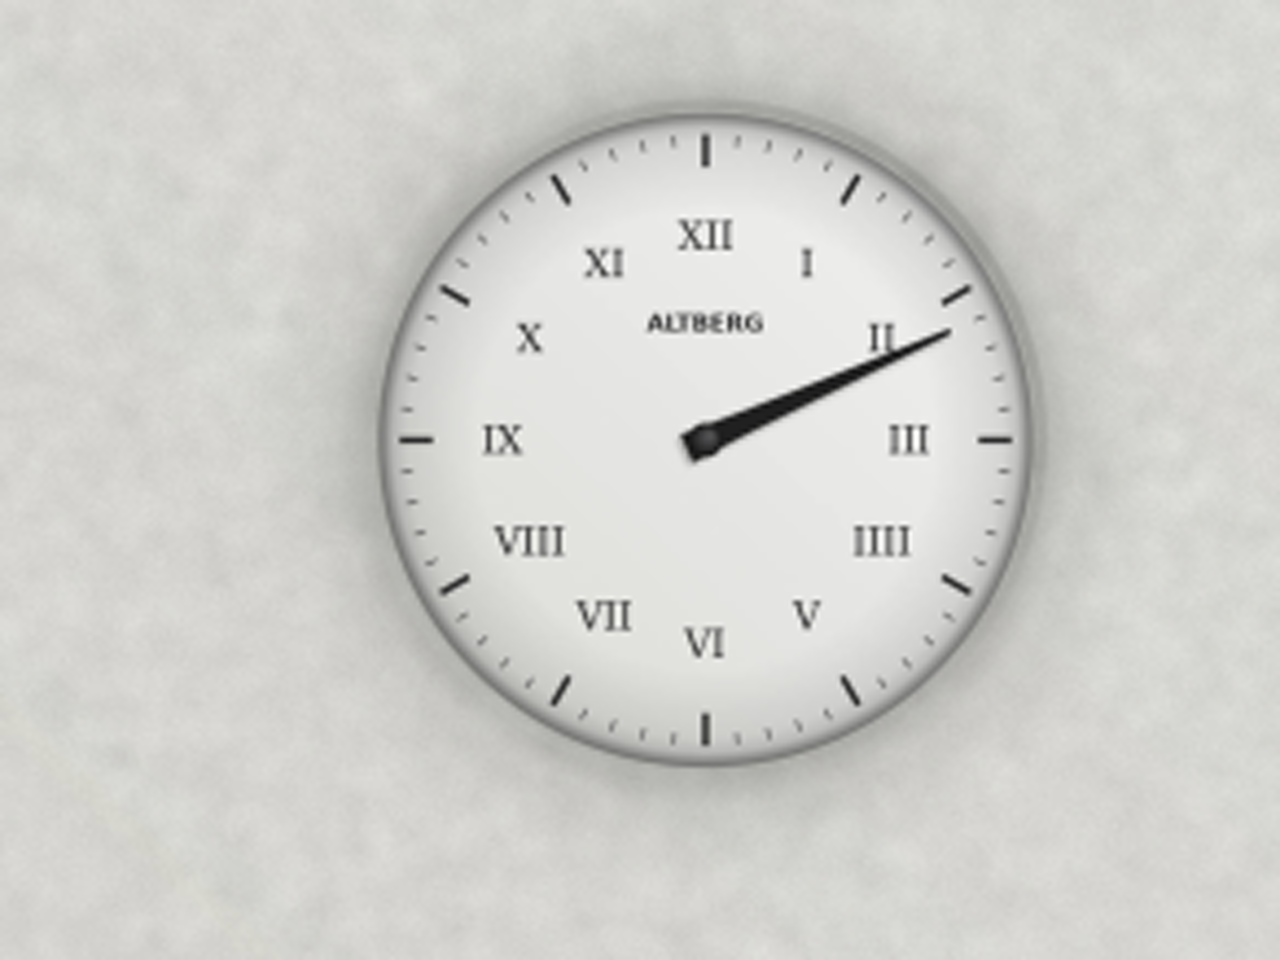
2:11
